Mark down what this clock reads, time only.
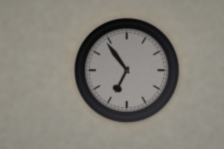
6:54
